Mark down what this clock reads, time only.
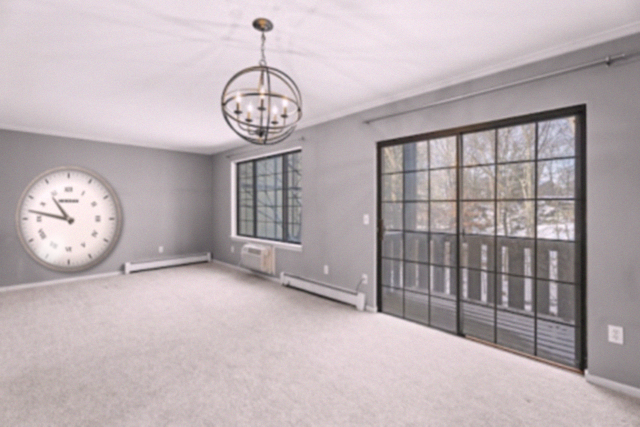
10:47
